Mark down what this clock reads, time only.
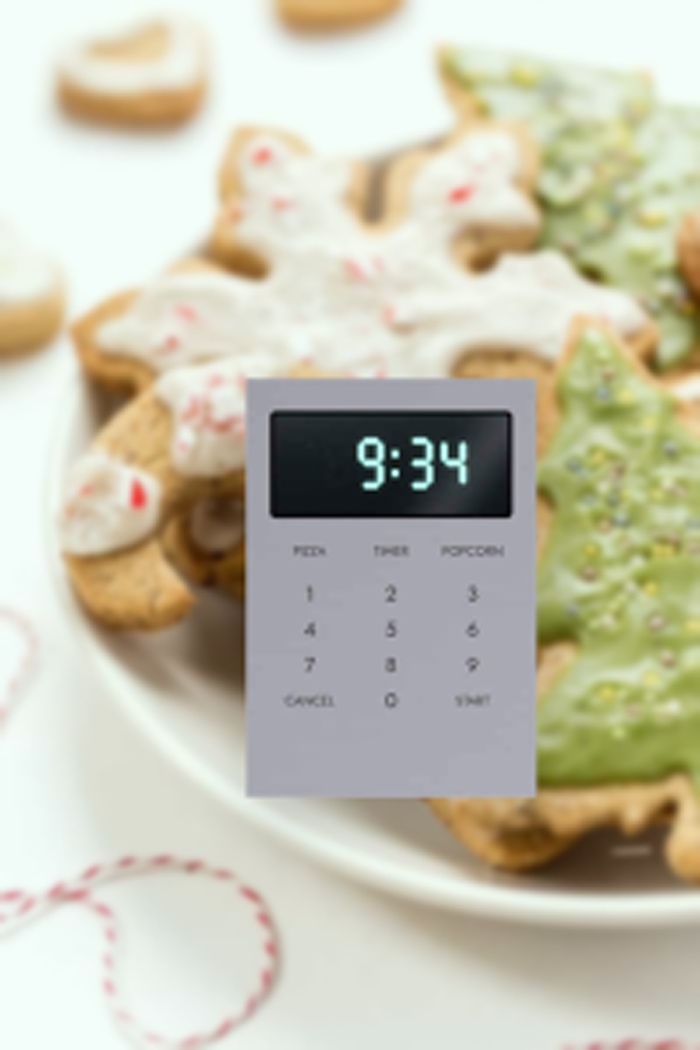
9:34
